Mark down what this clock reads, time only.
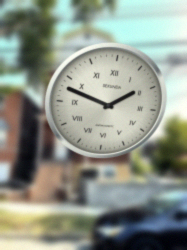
1:48
